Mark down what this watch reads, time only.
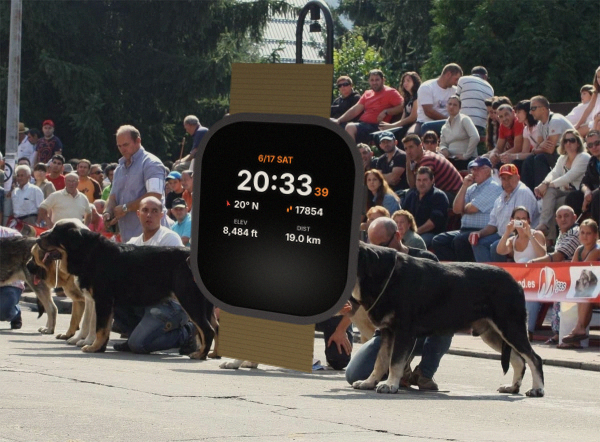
20:33:39
